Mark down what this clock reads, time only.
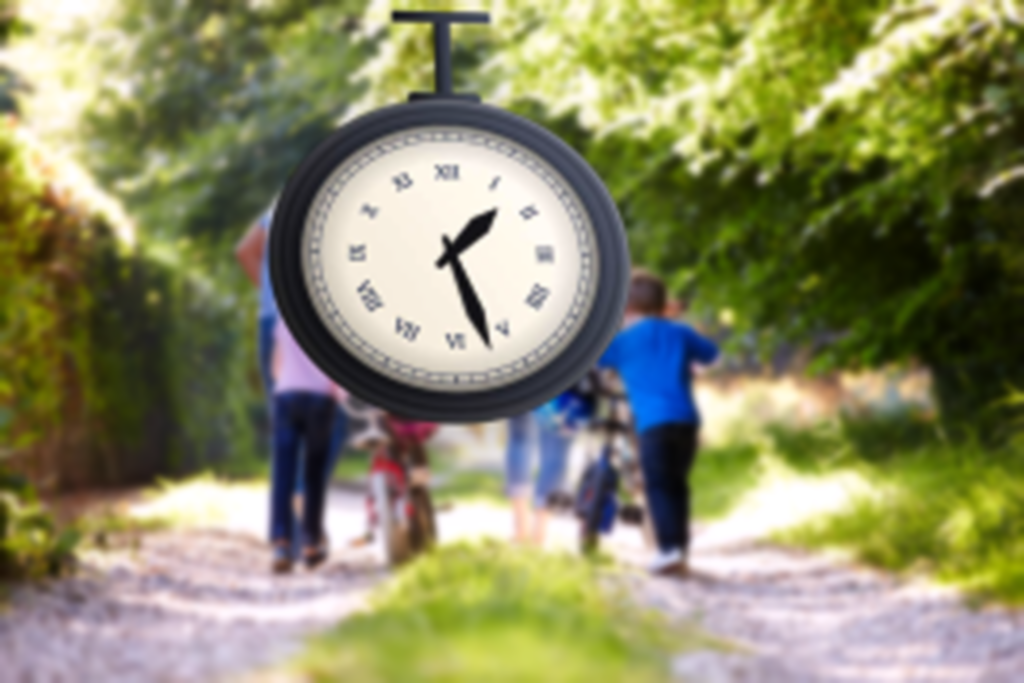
1:27
